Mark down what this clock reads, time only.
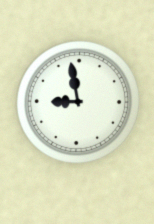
8:58
